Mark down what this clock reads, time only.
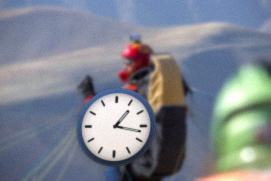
1:17
